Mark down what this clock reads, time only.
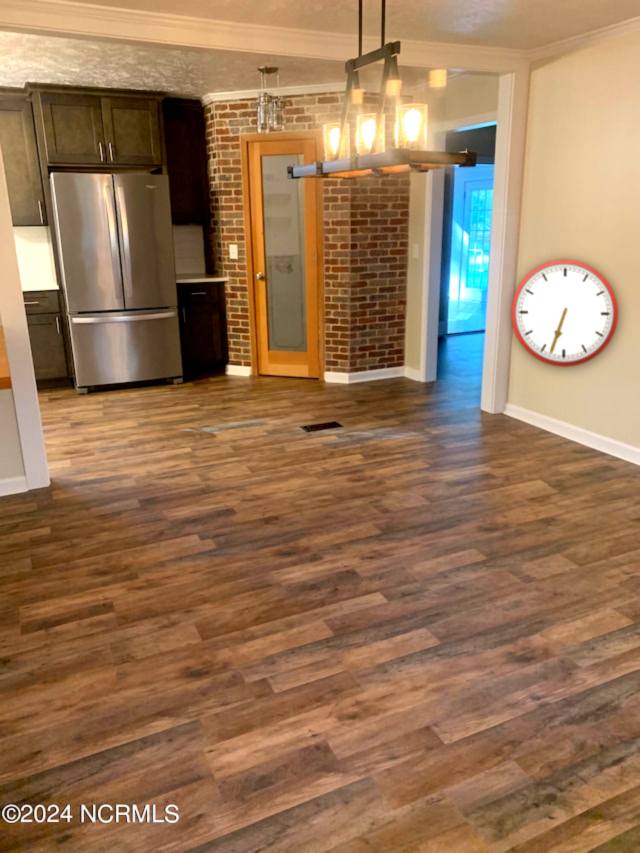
6:33
